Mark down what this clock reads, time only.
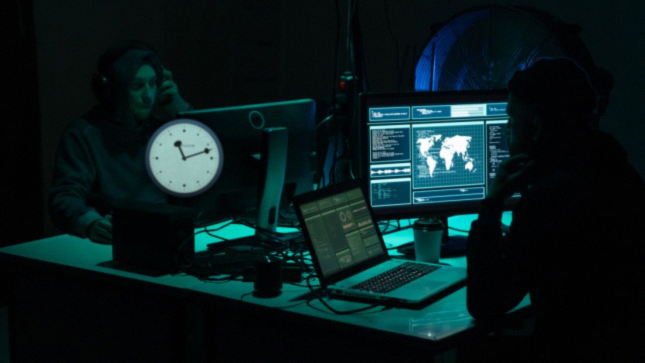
11:12
